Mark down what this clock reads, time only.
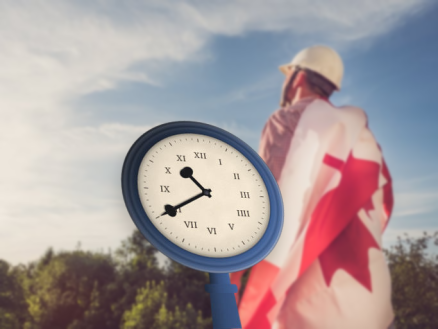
10:40
